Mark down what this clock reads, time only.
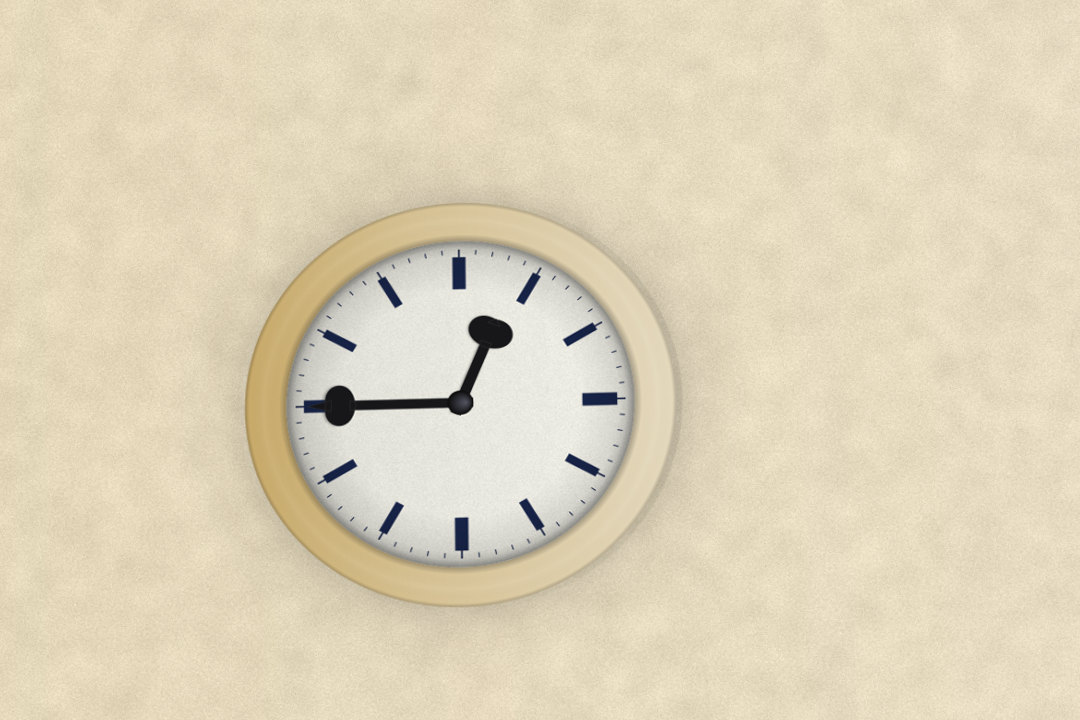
12:45
